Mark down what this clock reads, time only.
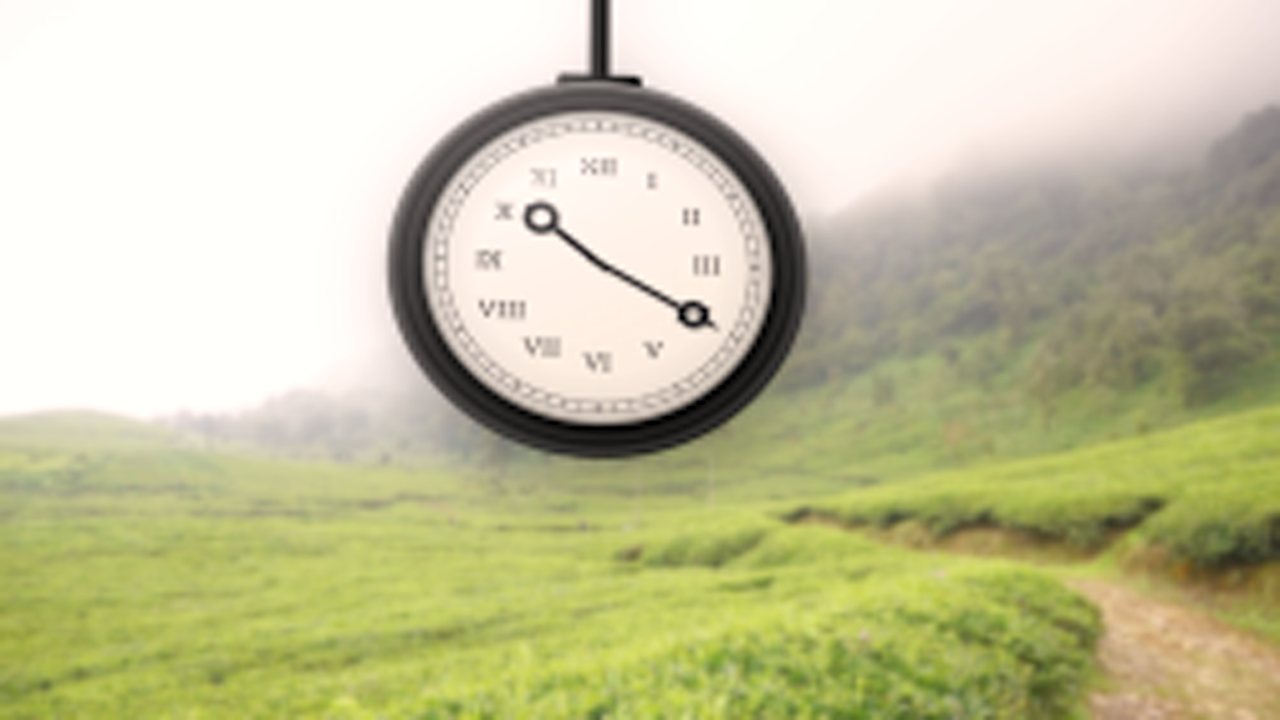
10:20
